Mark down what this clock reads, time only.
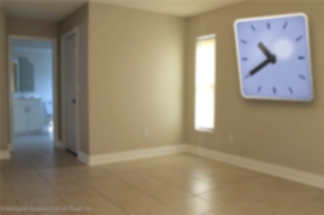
10:40
